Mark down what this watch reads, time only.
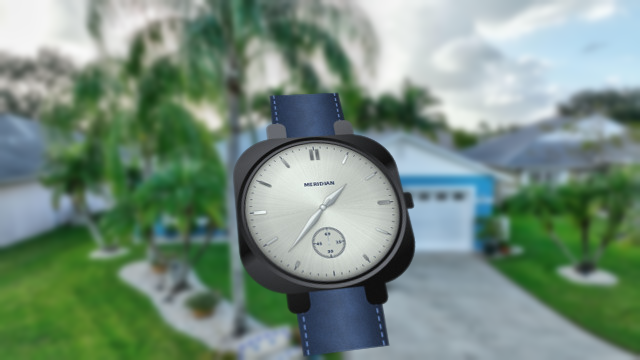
1:37
